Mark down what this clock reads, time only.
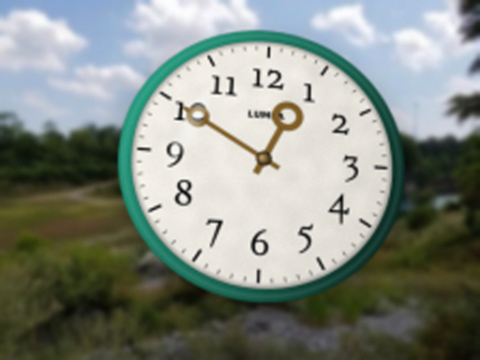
12:50
